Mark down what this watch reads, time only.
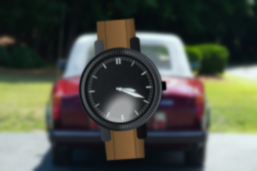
3:19
